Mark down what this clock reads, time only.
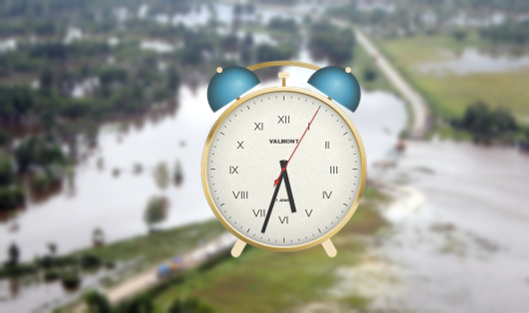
5:33:05
